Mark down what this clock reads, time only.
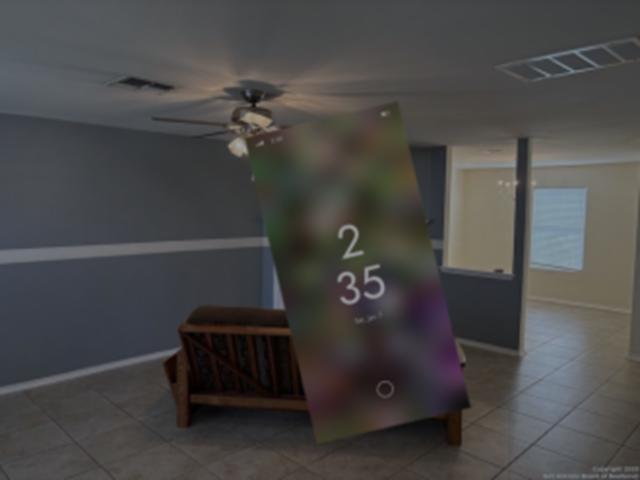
2:35
